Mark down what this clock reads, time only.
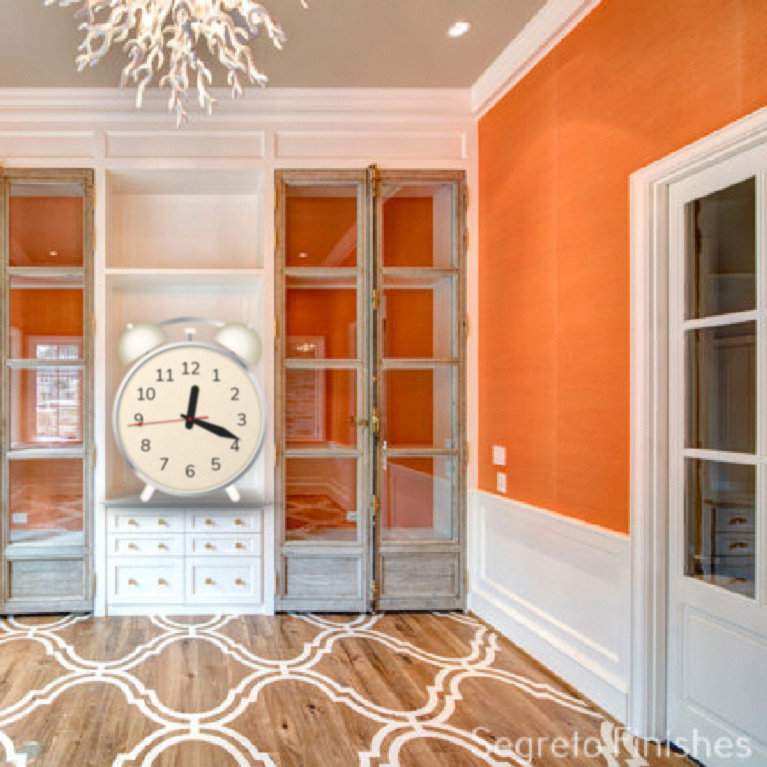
12:18:44
